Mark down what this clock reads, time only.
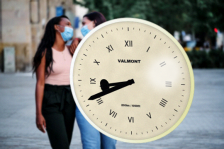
8:41
